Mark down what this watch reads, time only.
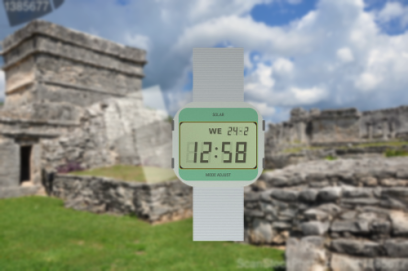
12:58
